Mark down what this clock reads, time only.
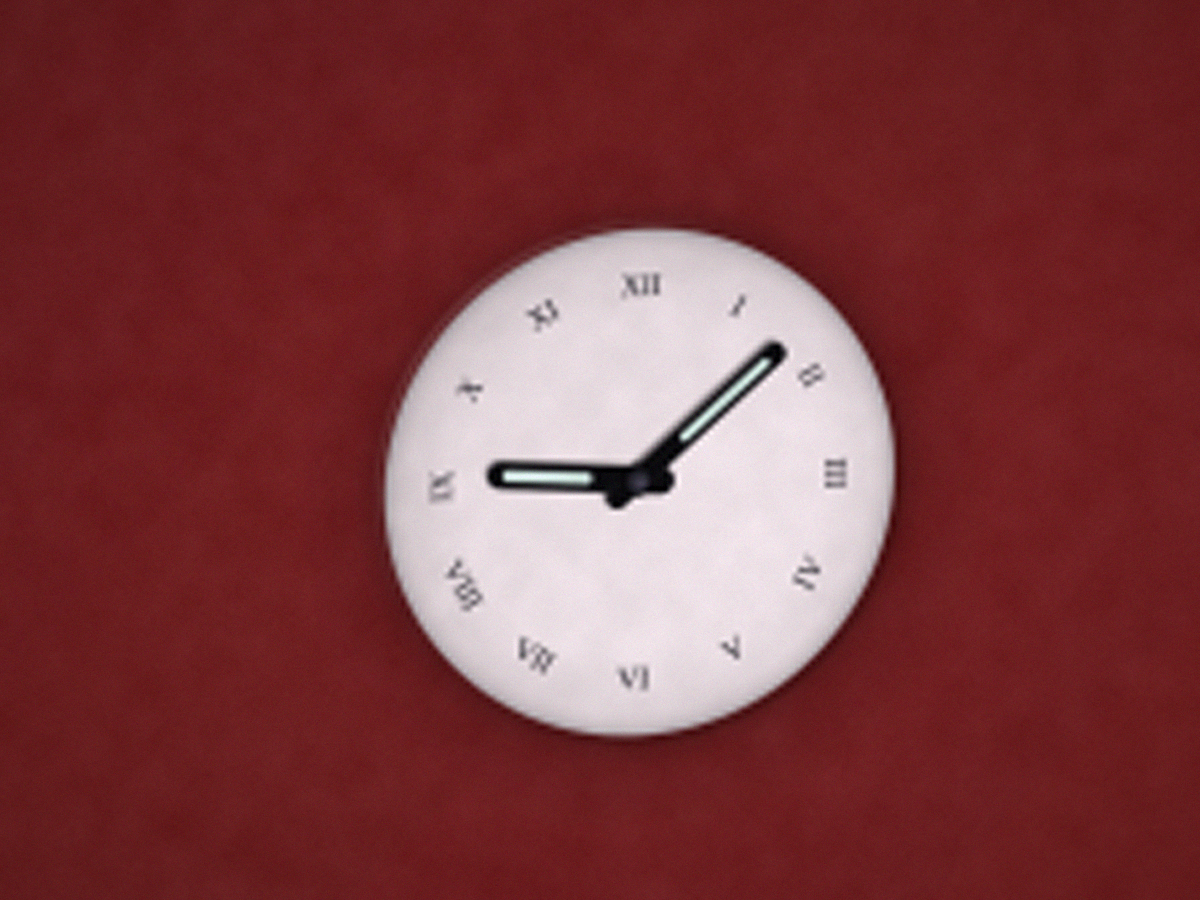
9:08
